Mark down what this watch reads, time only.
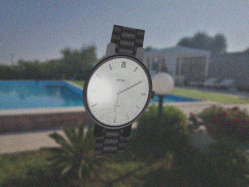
6:10
